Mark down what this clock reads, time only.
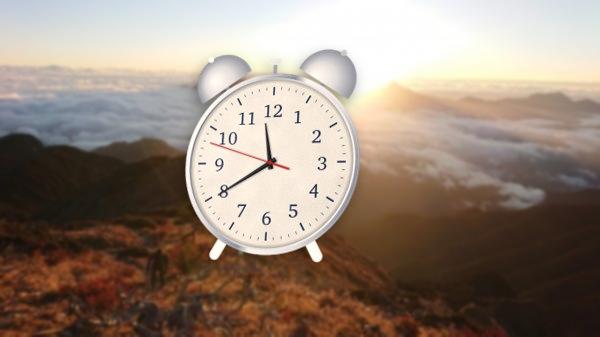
11:39:48
